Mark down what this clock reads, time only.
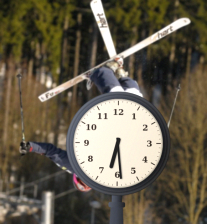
6:29
